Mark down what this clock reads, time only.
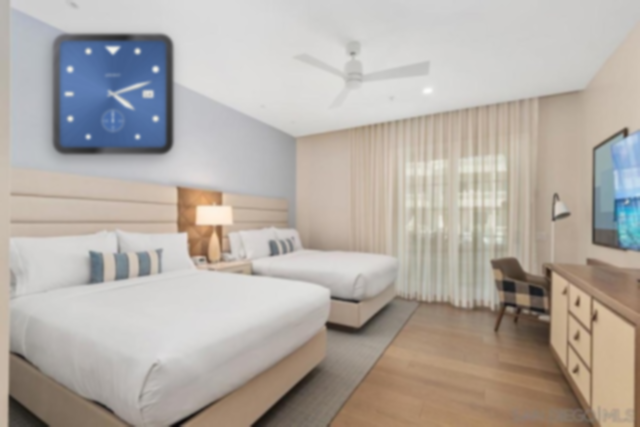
4:12
